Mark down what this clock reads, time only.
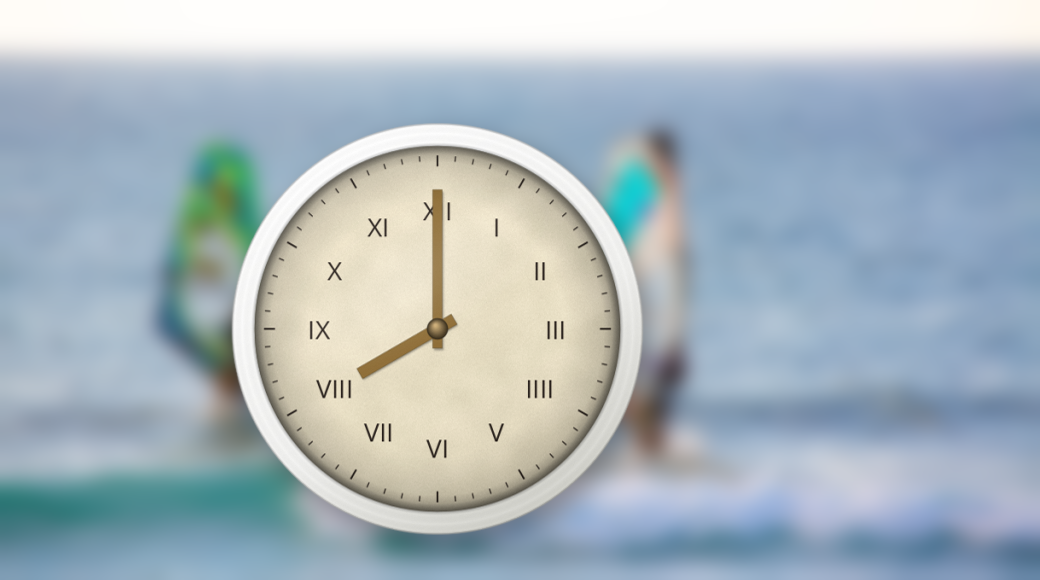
8:00
